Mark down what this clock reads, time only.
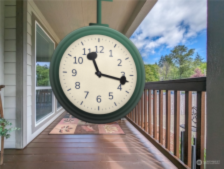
11:17
